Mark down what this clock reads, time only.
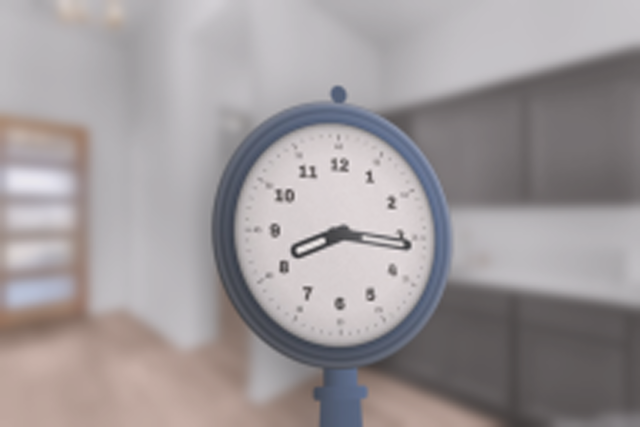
8:16
